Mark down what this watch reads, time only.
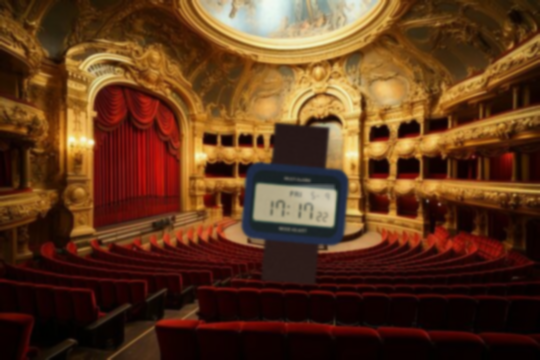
17:17
